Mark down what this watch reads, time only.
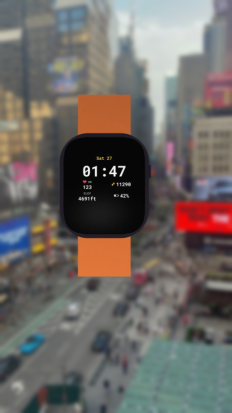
1:47
